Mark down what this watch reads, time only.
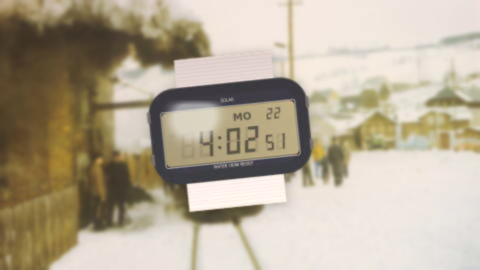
4:02:51
